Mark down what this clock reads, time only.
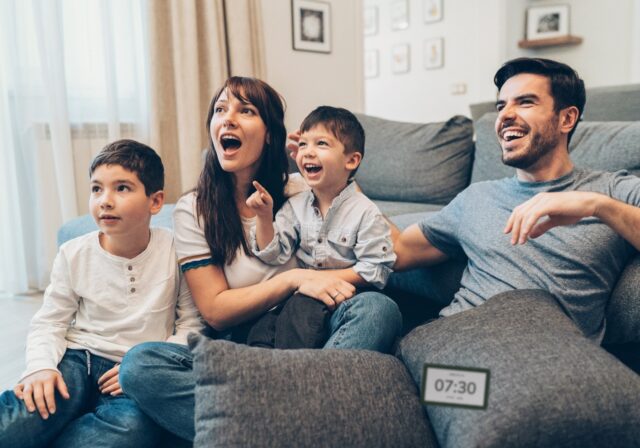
7:30
